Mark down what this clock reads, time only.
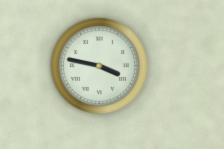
3:47
